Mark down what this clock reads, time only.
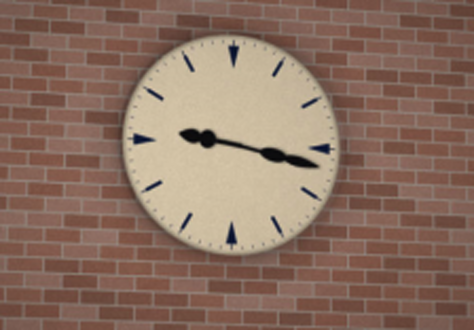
9:17
